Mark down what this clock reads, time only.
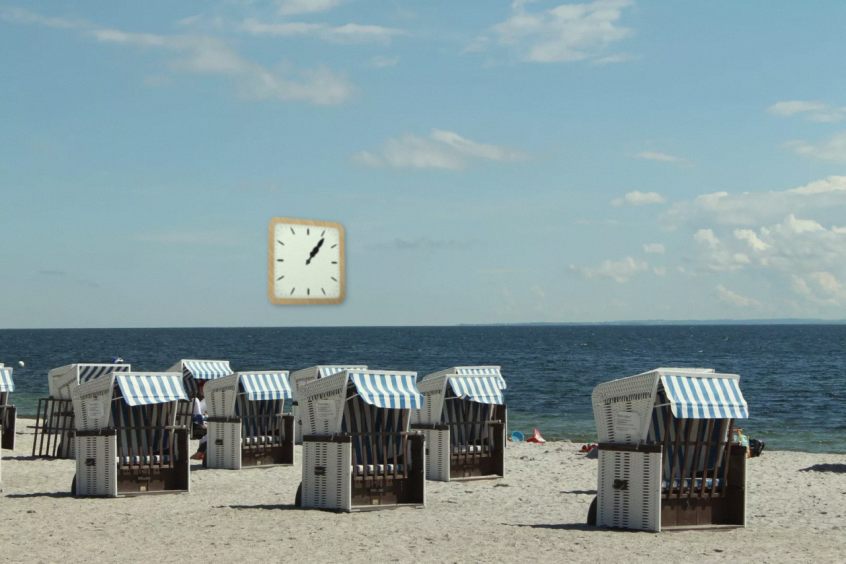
1:06
